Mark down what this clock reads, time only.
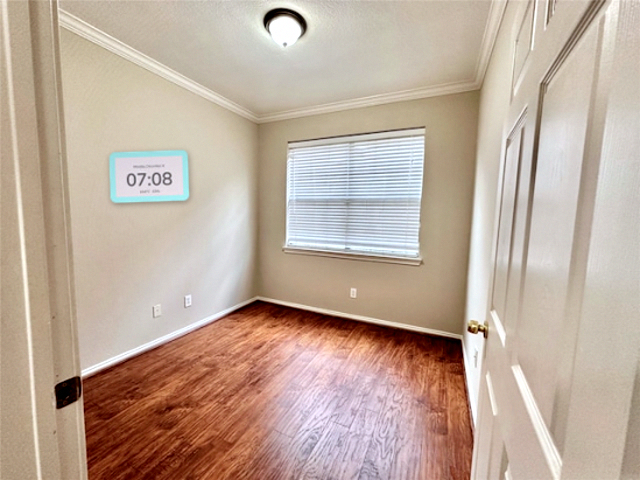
7:08
